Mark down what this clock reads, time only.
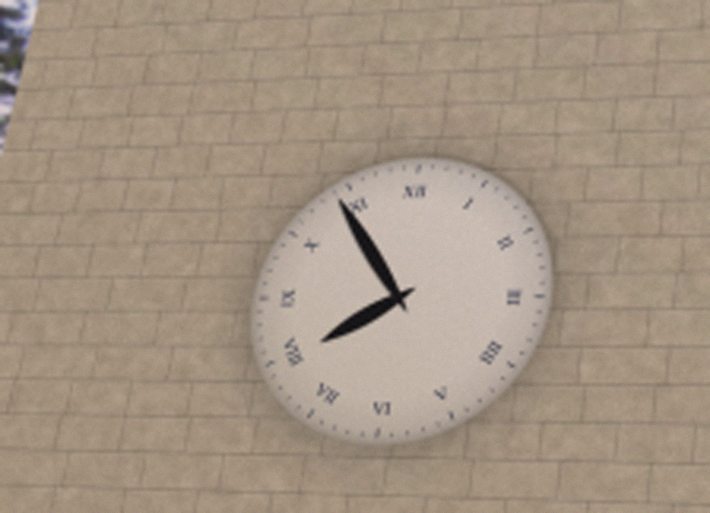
7:54
